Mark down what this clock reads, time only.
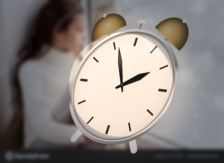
1:56
